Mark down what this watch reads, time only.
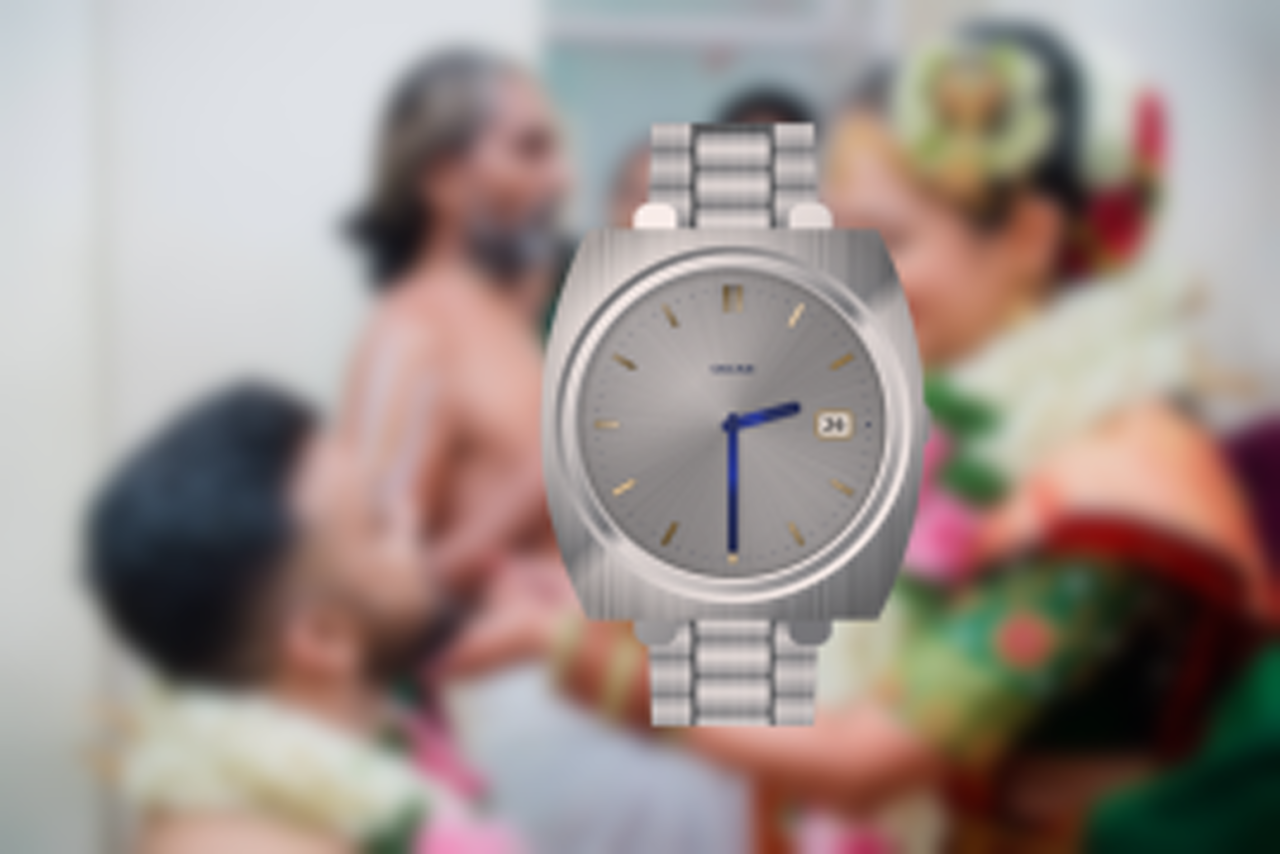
2:30
